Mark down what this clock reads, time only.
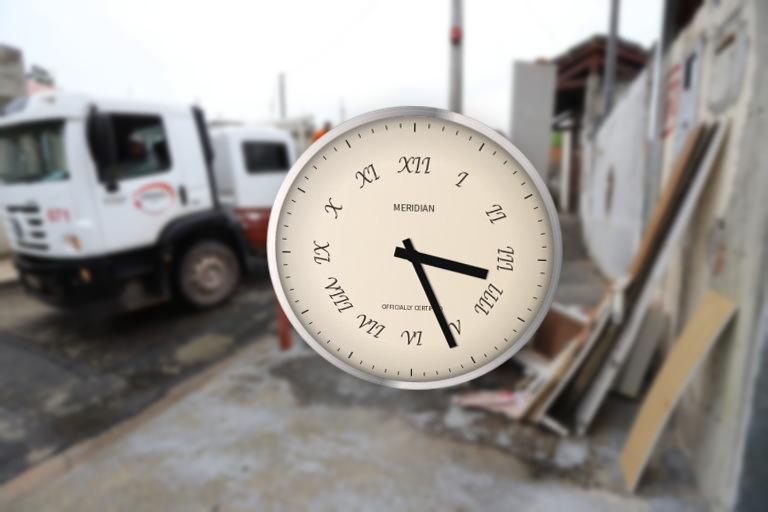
3:26
